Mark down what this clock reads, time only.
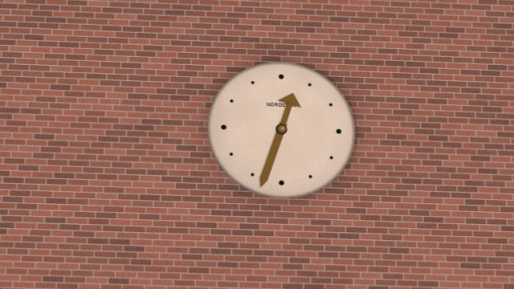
12:33
